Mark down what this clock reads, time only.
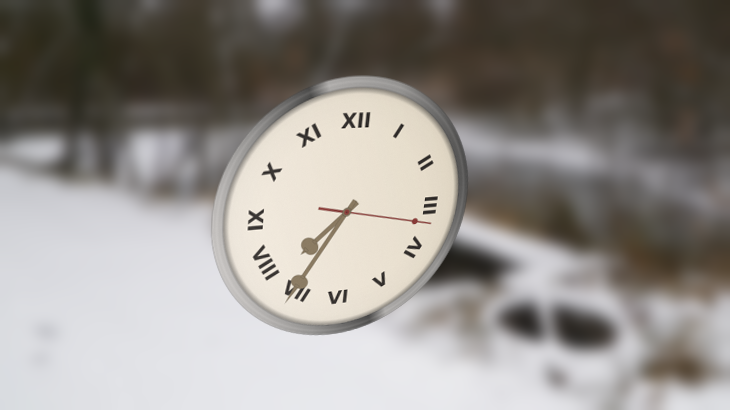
7:35:17
